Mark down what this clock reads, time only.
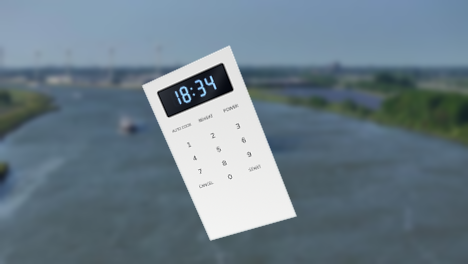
18:34
